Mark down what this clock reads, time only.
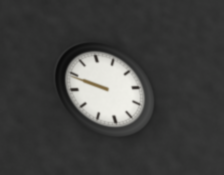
9:49
